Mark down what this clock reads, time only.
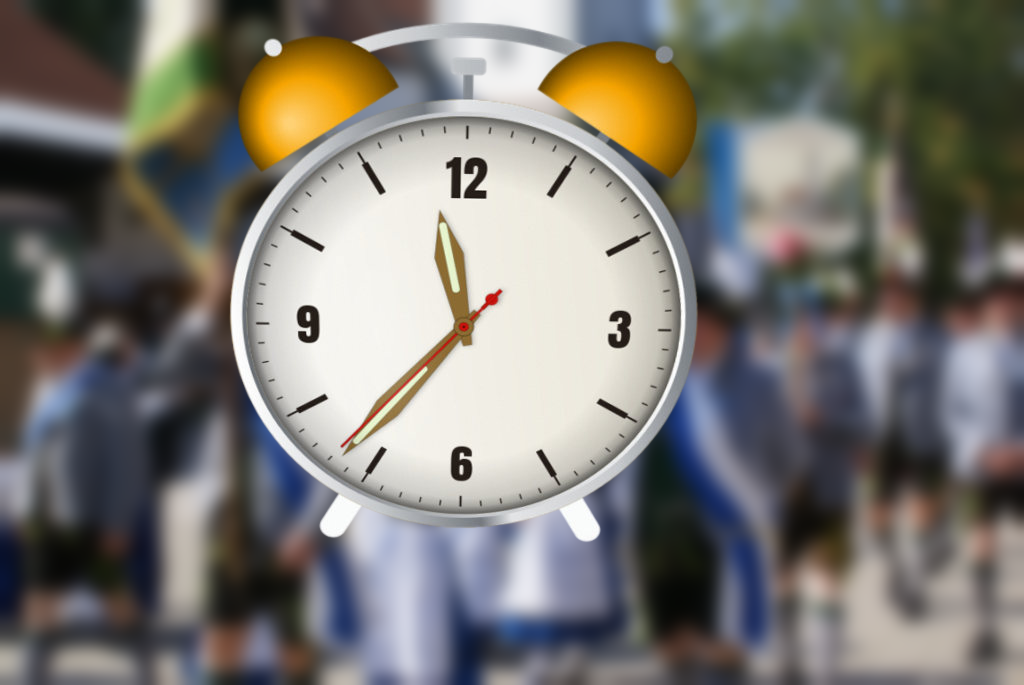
11:36:37
